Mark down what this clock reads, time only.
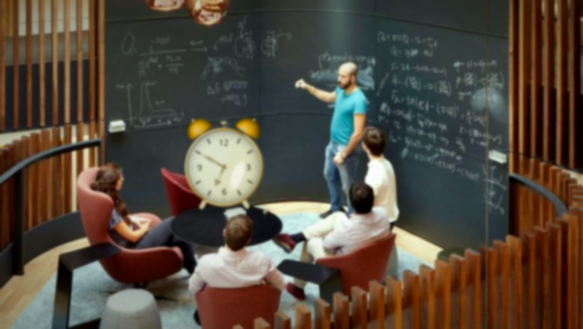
6:50
